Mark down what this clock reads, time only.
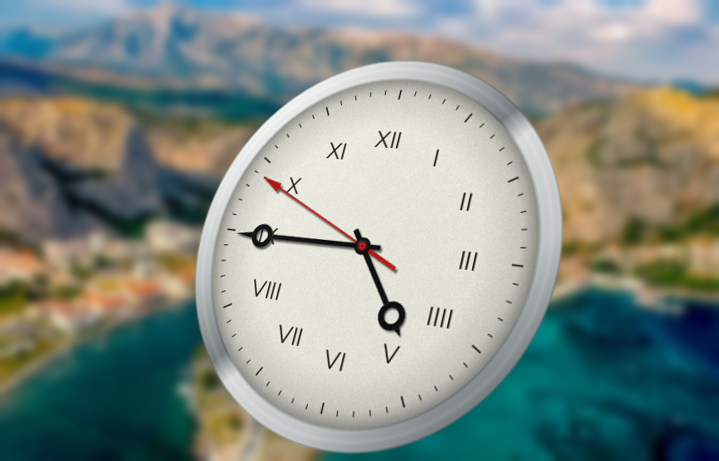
4:44:49
